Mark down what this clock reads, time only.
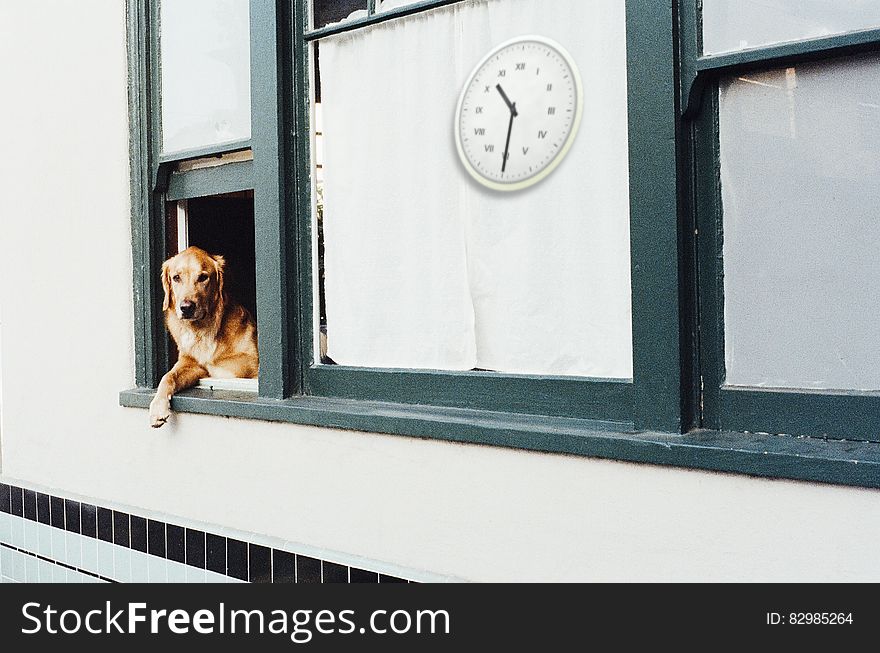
10:30
